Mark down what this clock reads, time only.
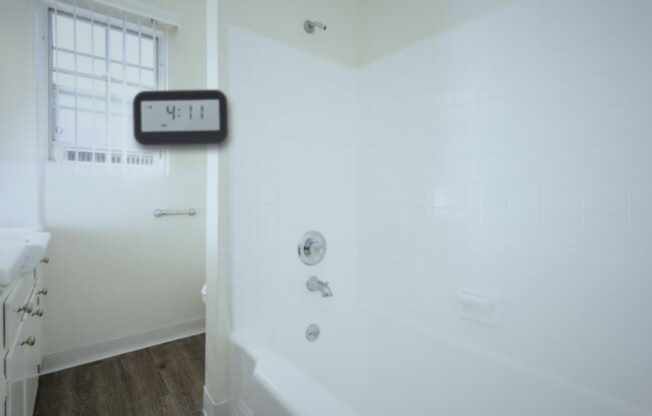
4:11
